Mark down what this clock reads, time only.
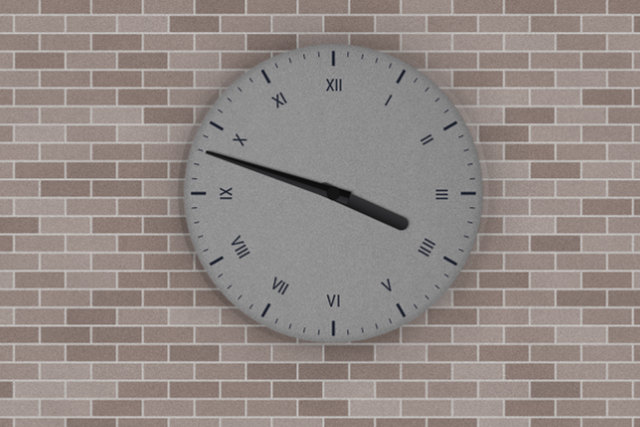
3:48
